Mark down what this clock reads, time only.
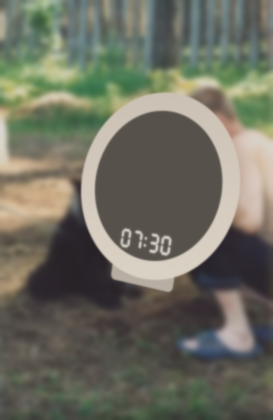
7:30
